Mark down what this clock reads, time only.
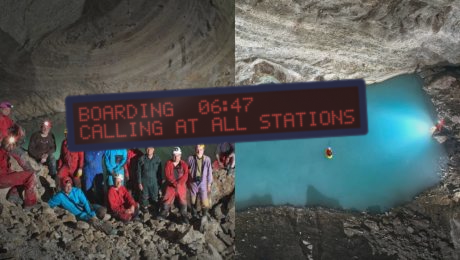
6:47
